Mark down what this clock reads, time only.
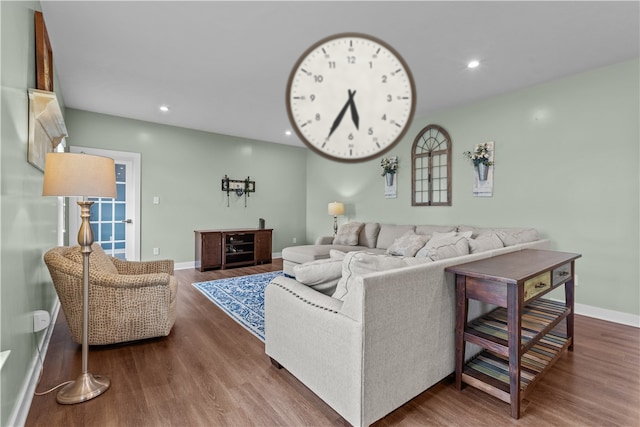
5:35
